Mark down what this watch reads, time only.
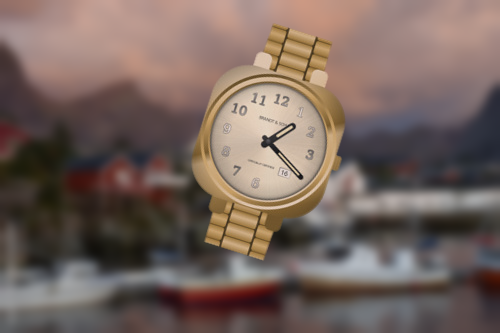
1:20
